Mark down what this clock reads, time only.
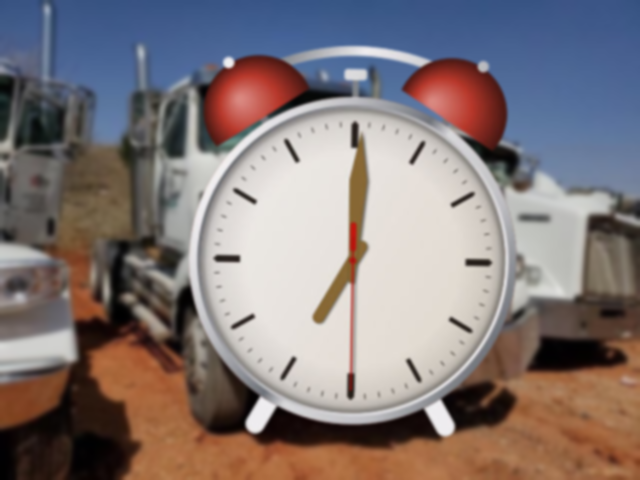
7:00:30
